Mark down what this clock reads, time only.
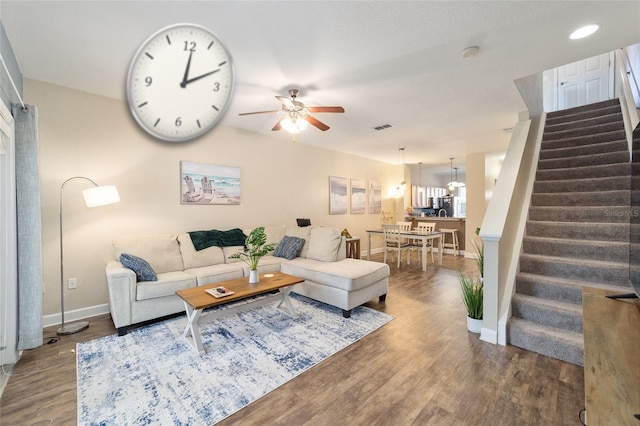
12:11
